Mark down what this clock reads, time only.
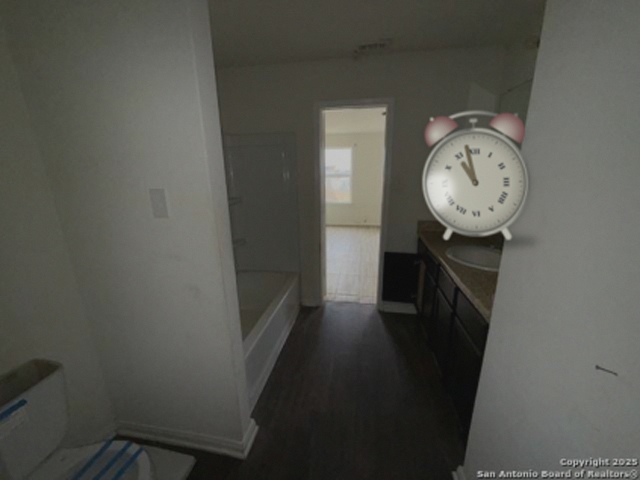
10:58
